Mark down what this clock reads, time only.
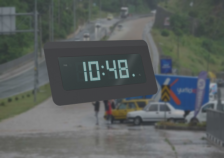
10:48
